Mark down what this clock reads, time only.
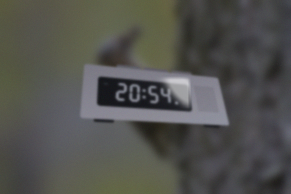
20:54
